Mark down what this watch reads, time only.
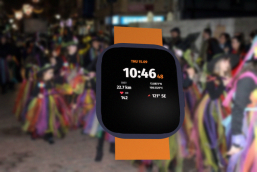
10:46
